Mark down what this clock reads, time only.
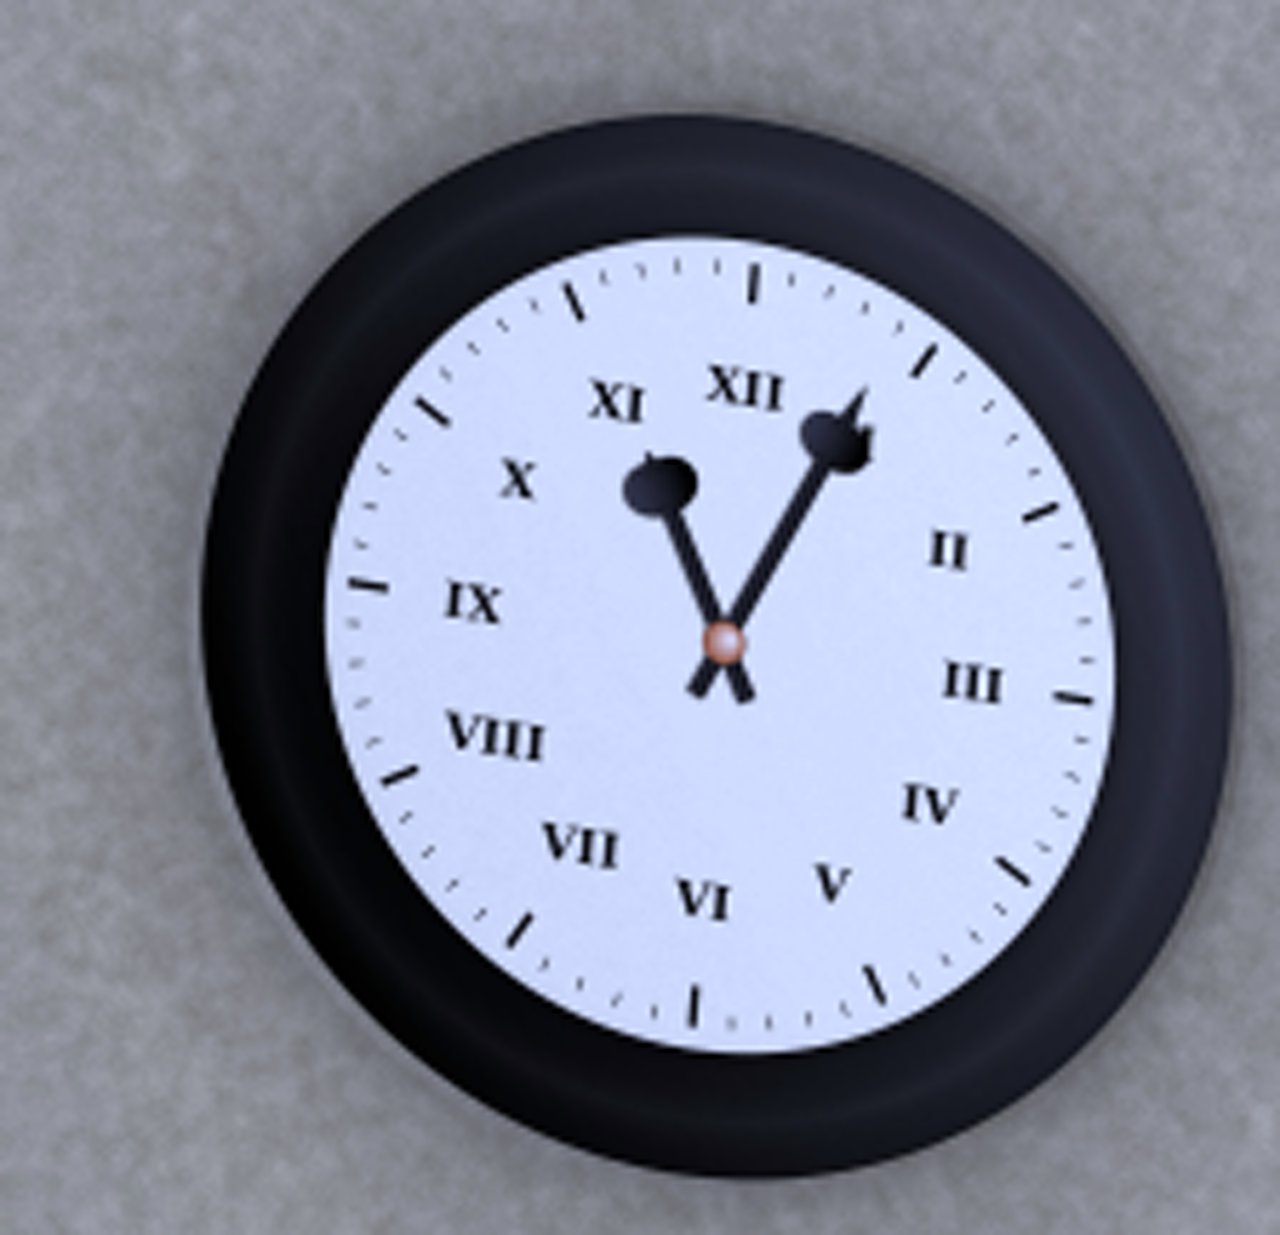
11:04
